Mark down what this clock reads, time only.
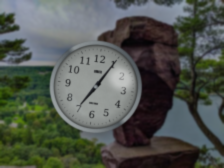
7:05
